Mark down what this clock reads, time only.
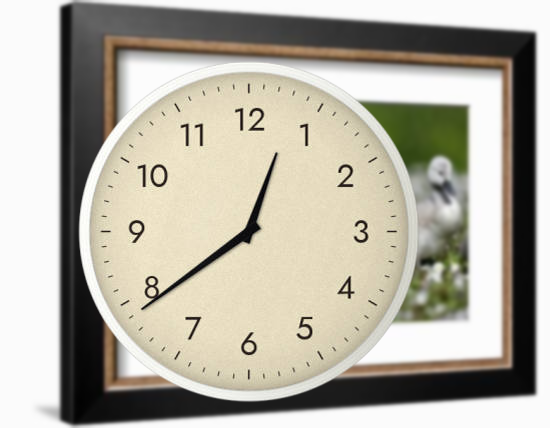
12:39
